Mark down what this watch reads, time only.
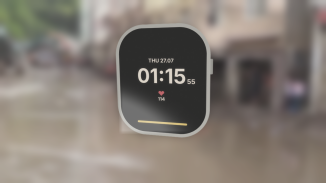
1:15
